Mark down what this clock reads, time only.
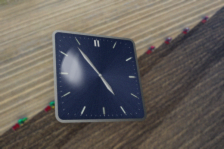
4:54
